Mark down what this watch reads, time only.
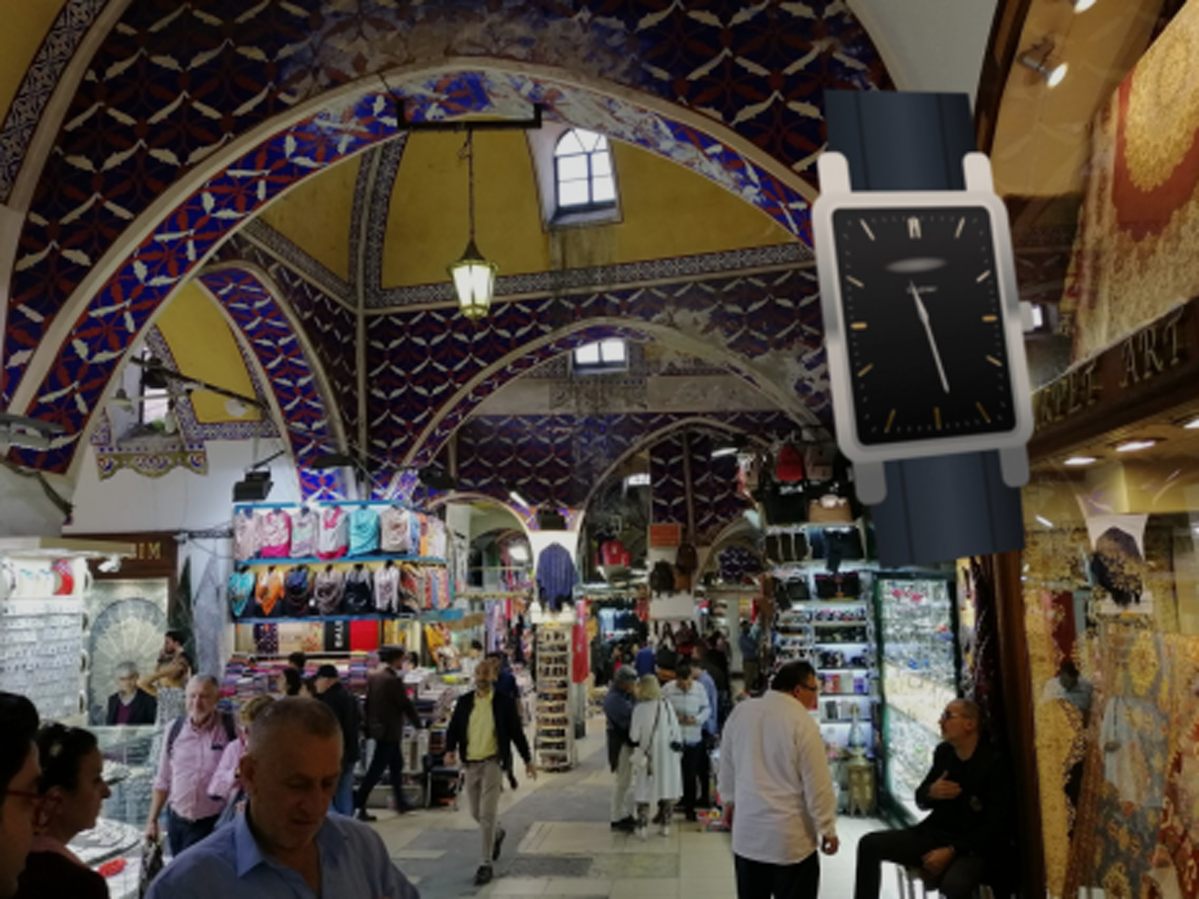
11:28
